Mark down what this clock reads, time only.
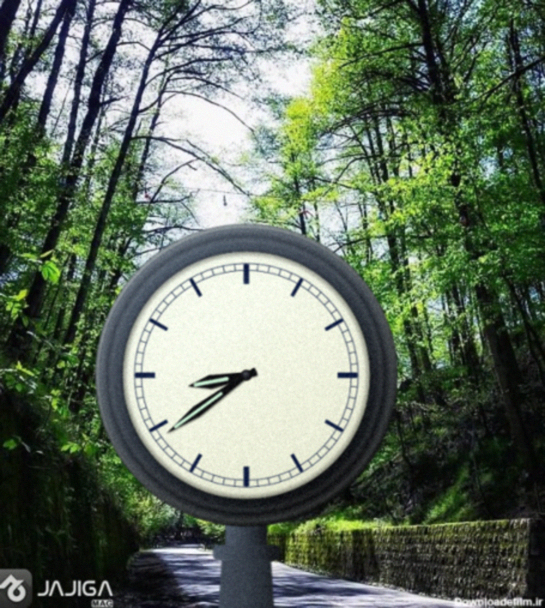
8:39
